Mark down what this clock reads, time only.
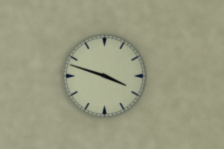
3:48
